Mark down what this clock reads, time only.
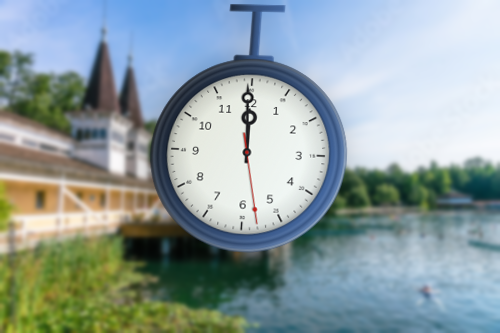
11:59:28
